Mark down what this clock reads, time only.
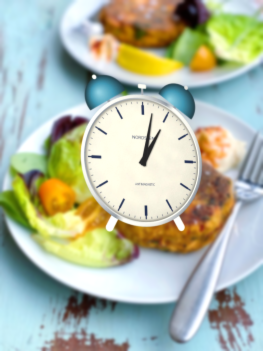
1:02
